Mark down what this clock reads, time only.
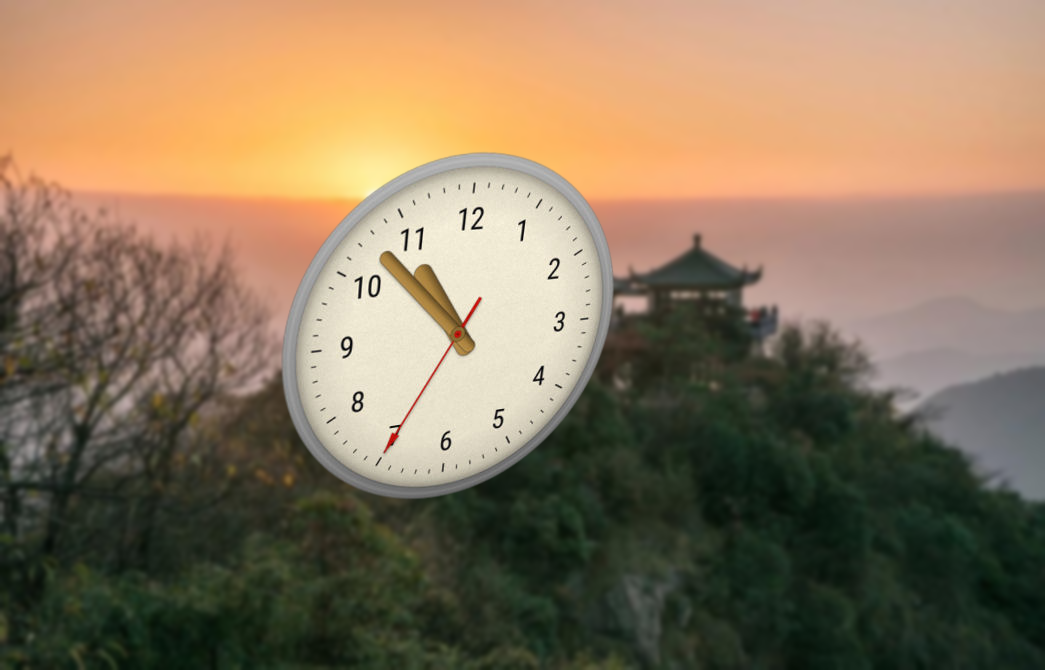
10:52:35
